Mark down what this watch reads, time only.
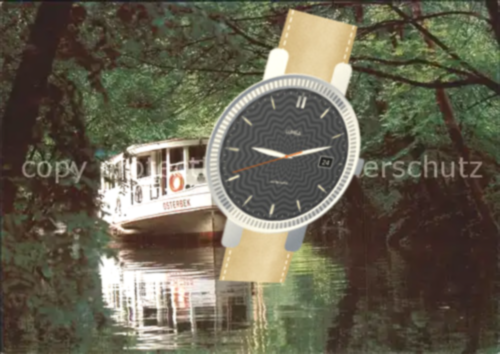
9:11:41
